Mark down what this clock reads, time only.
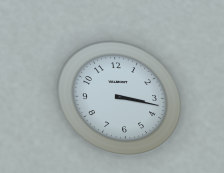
3:17
